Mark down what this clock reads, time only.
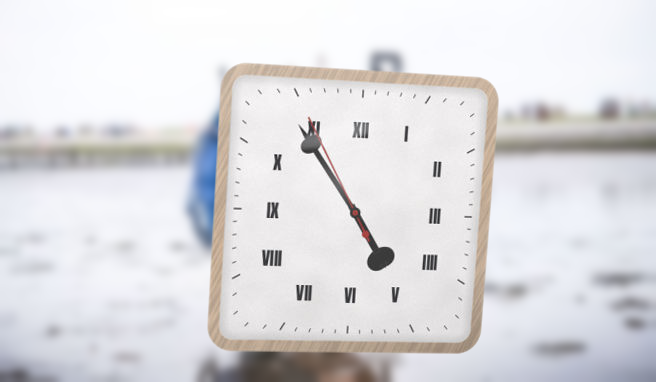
4:53:55
